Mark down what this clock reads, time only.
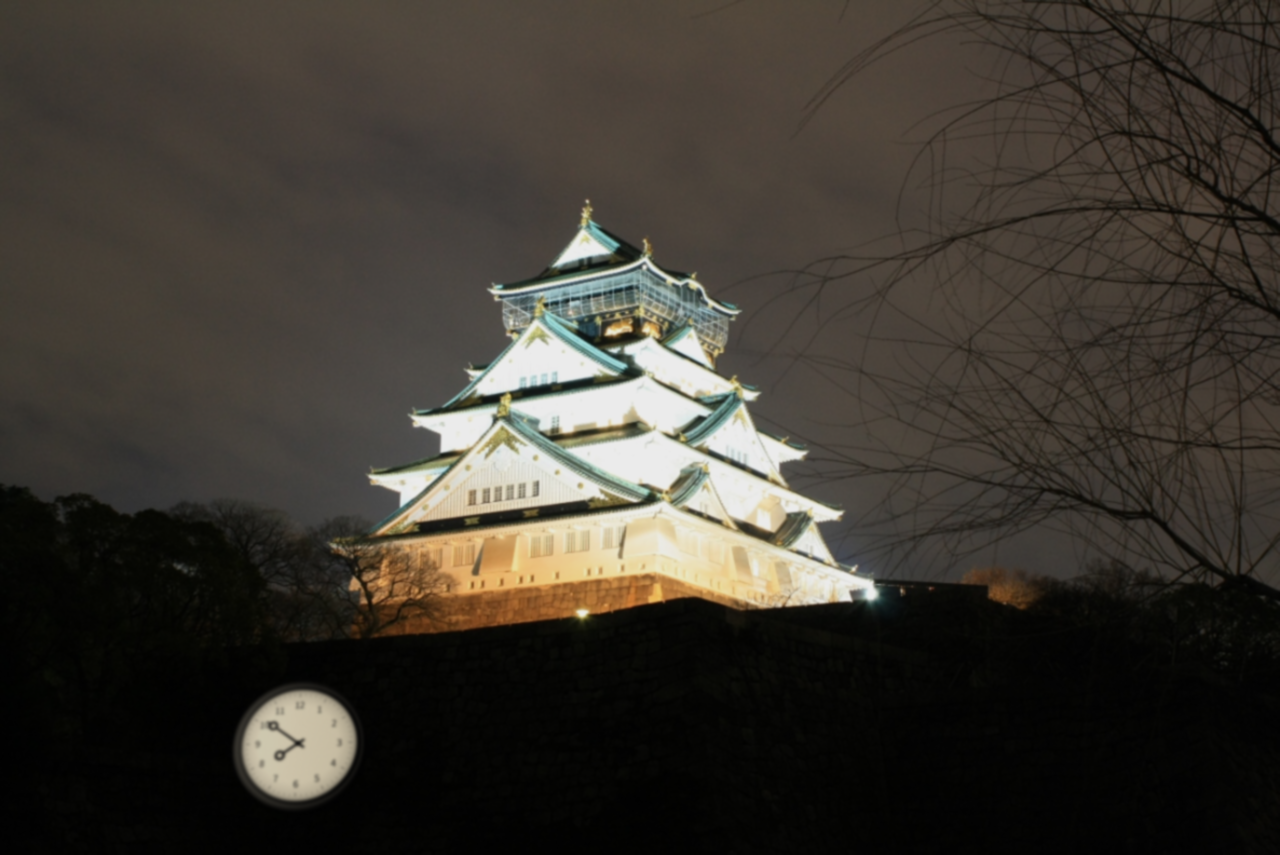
7:51
